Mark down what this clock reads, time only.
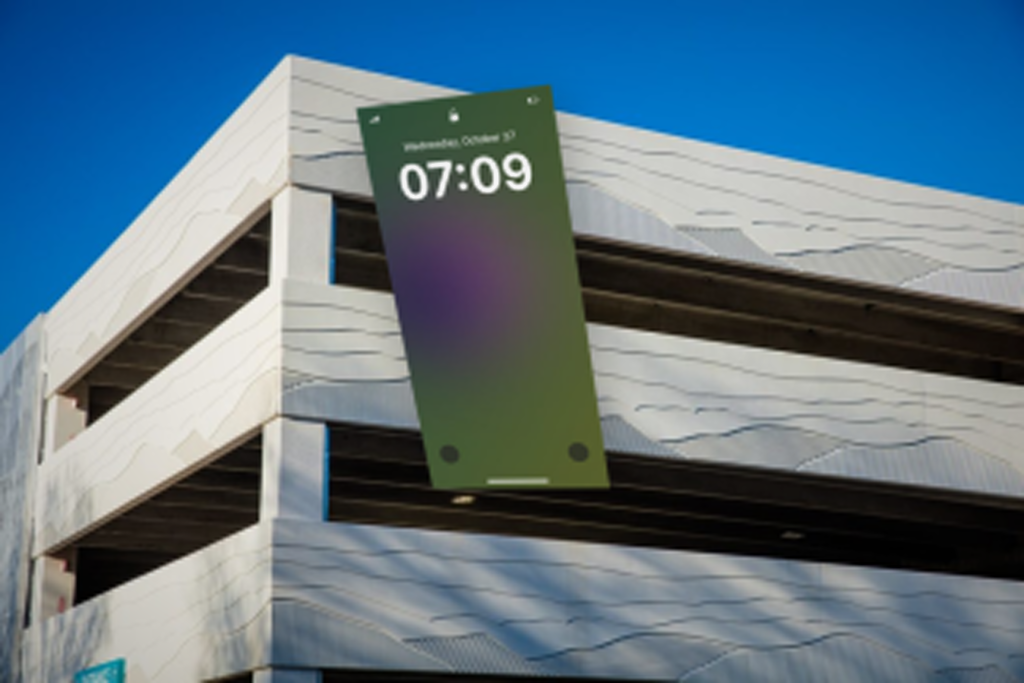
7:09
